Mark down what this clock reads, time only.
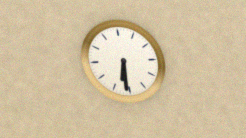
6:31
